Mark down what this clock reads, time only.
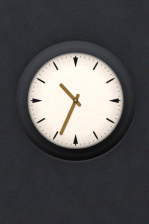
10:34
